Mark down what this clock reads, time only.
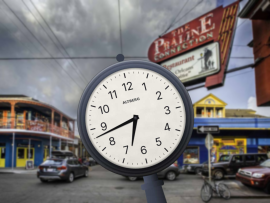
6:43
